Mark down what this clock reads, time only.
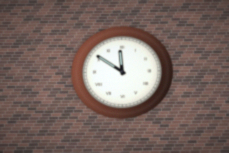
11:51
